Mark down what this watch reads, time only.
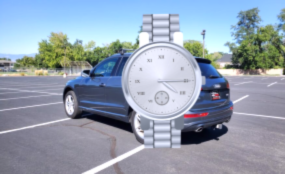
4:15
